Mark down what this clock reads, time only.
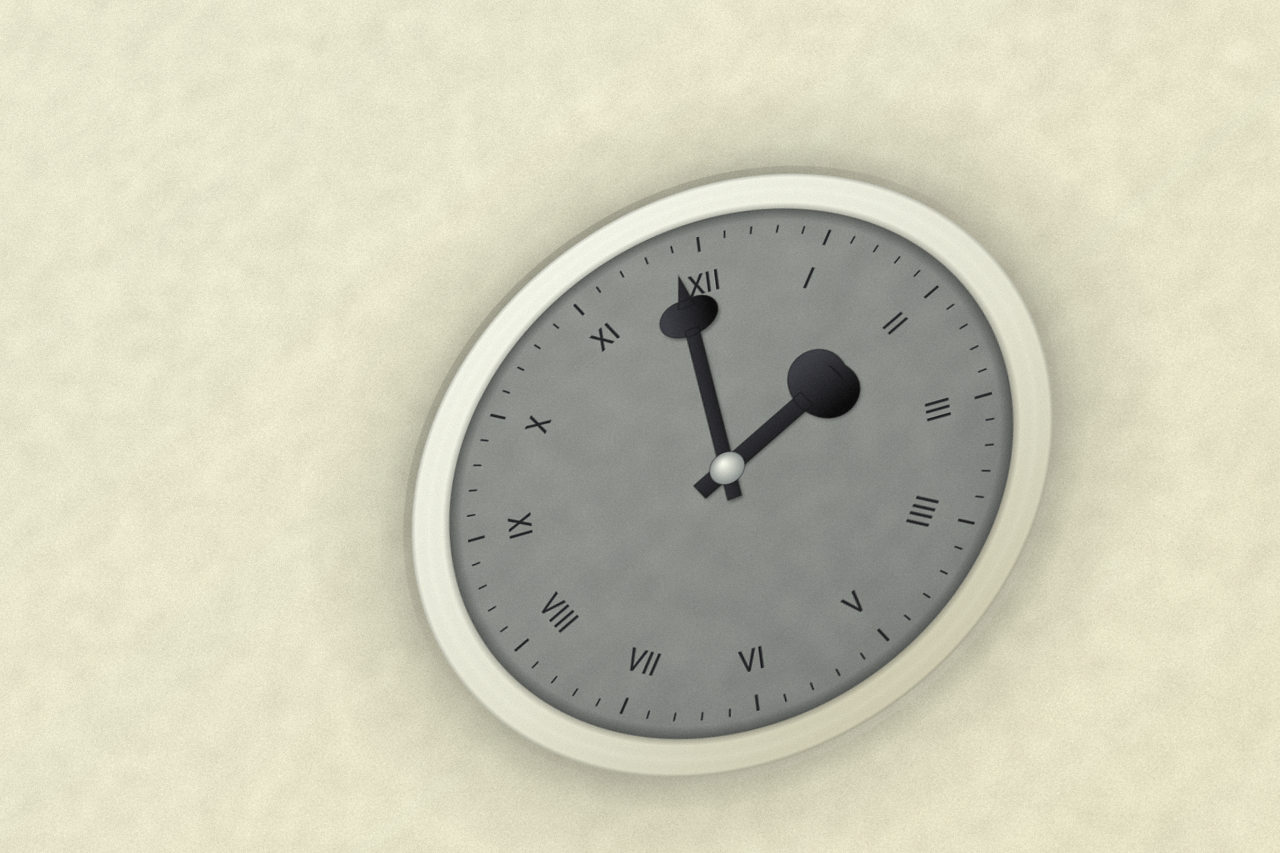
1:59
